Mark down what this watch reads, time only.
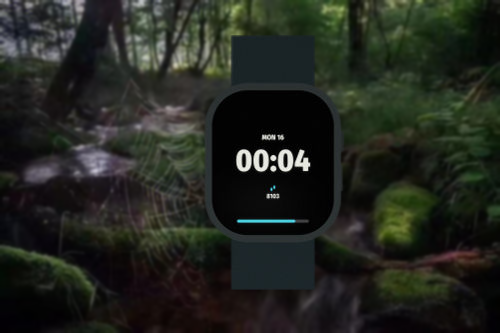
0:04
